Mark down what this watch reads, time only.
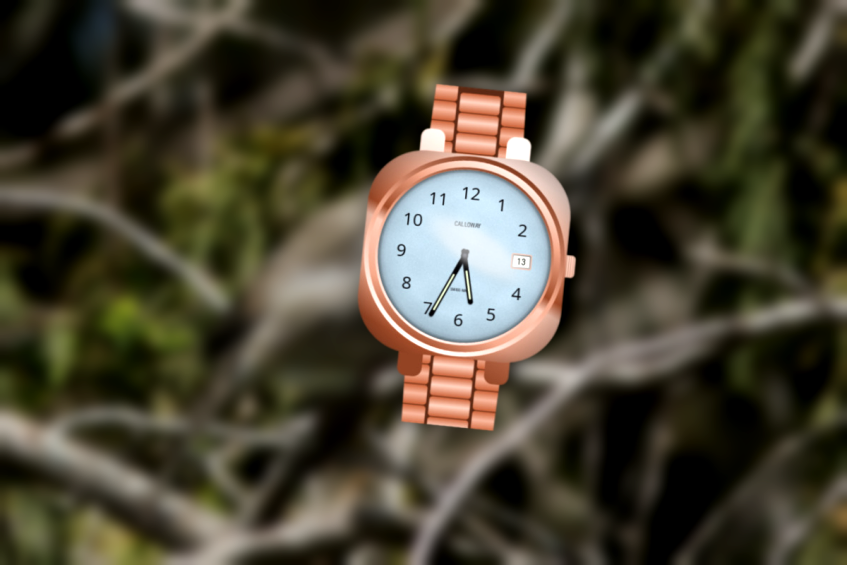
5:34
